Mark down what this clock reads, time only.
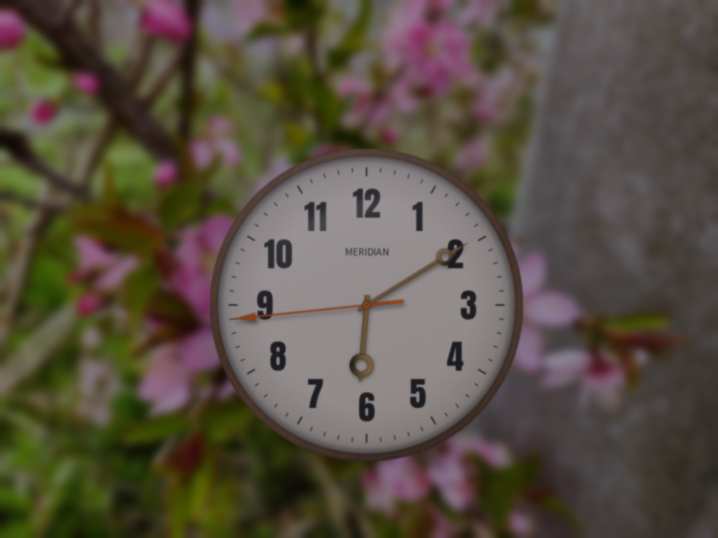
6:09:44
